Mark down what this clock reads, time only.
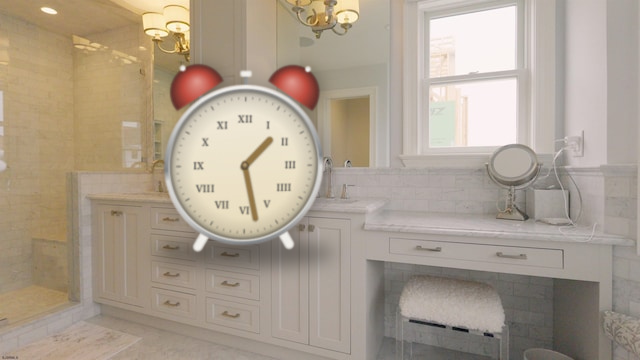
1:28
